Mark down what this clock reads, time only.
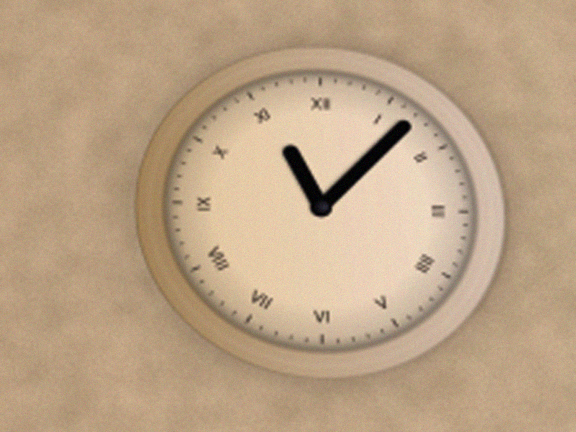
11:07
